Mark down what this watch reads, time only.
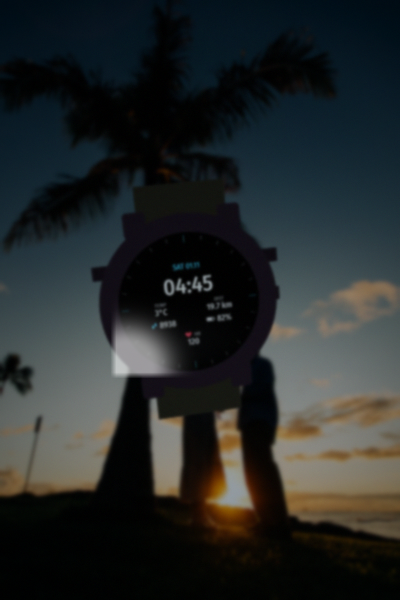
4:45
